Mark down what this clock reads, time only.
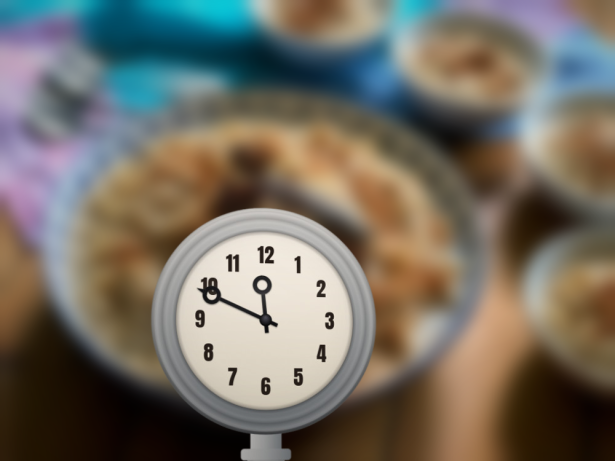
11:49
